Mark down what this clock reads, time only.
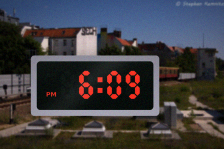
6:09
